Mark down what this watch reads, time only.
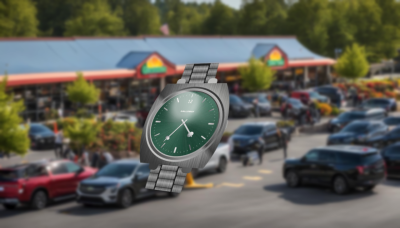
4:36
